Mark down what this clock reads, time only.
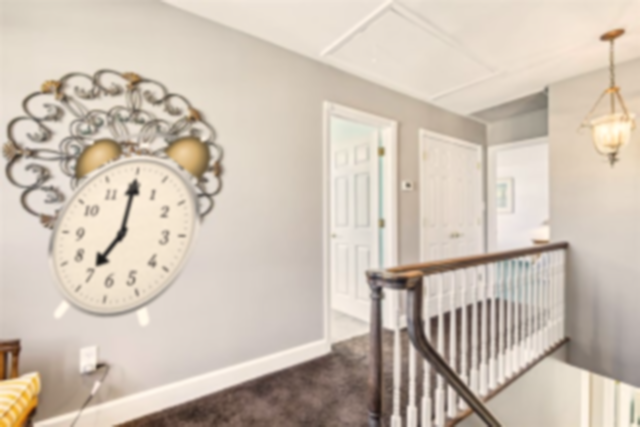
7:00
